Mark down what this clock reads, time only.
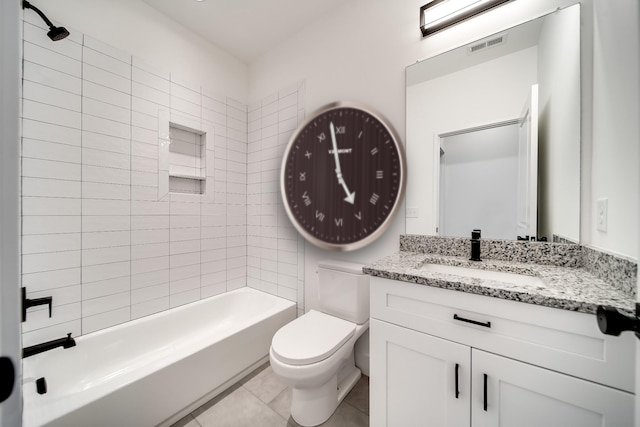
4:58
